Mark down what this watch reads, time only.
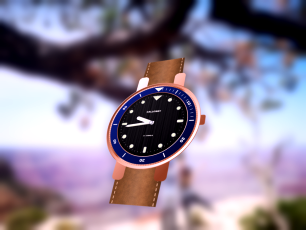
9:44
